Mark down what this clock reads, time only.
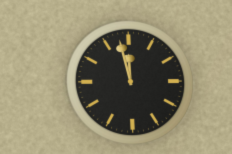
11:58
